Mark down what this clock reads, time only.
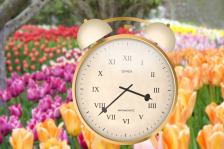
3:38
